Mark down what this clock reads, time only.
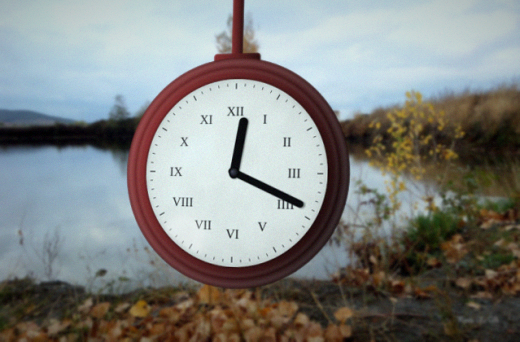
12:19
